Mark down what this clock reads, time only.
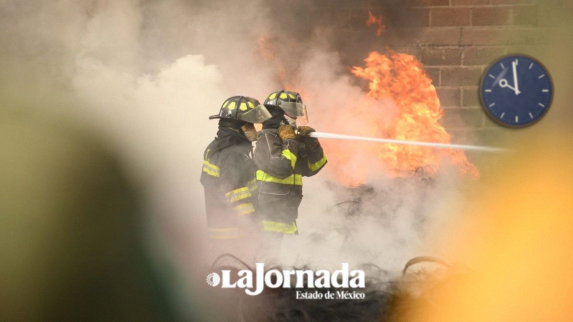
9:59
